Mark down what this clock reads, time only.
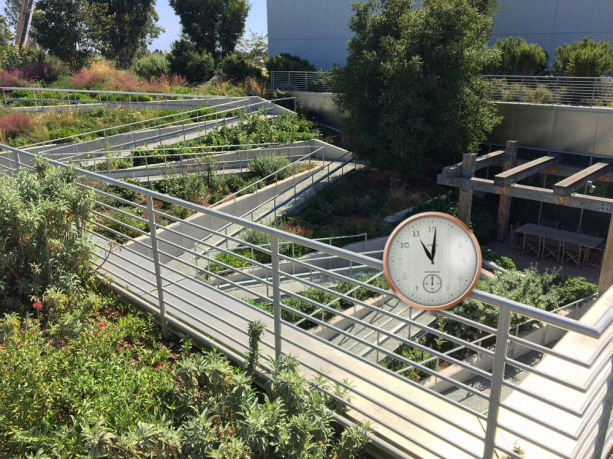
11:01
